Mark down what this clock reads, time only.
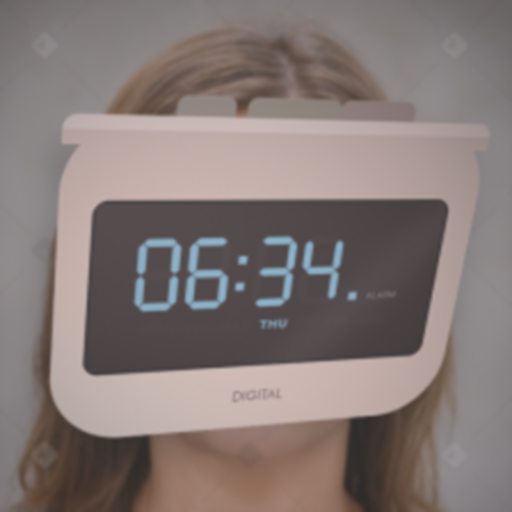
6:34
